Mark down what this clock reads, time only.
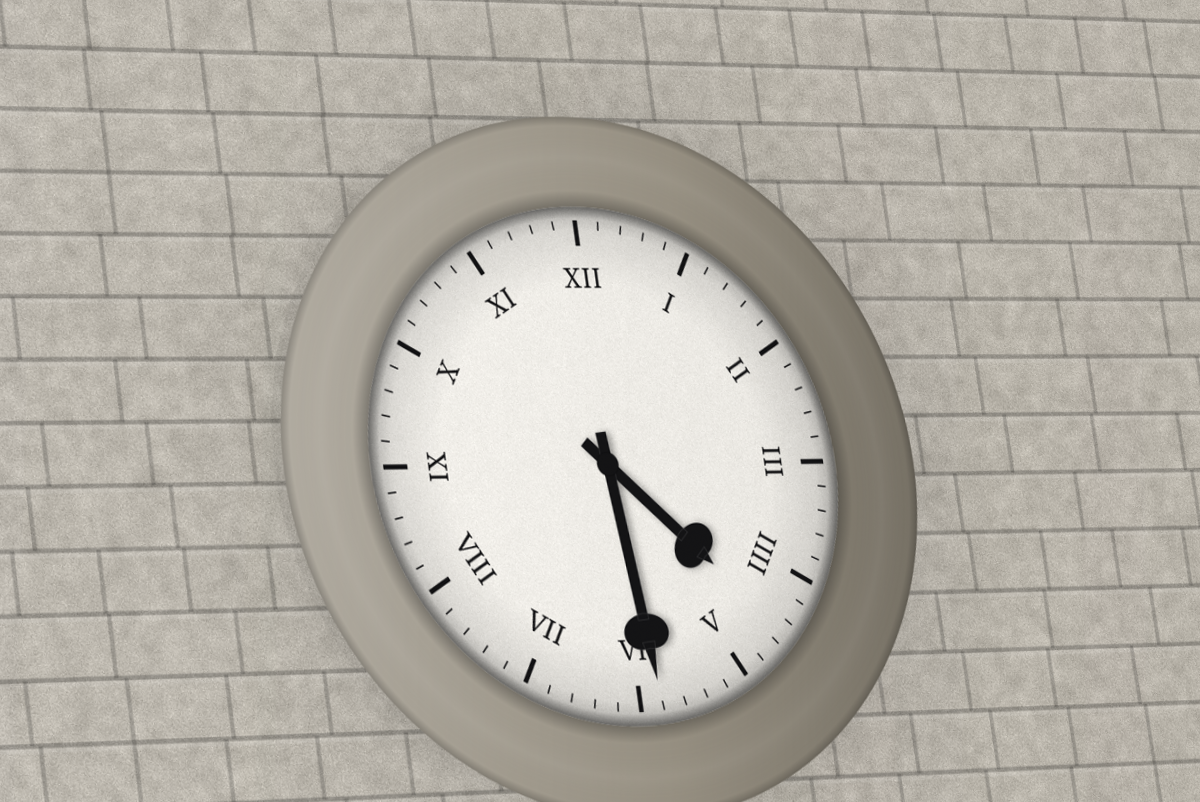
4:29
